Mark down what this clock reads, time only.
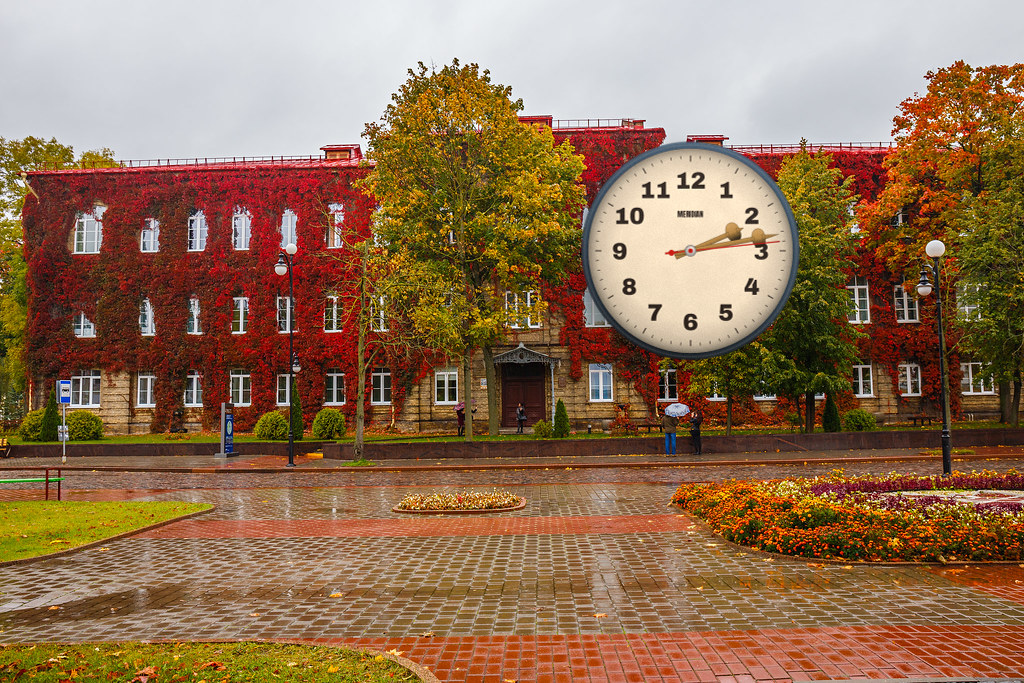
2:13:14
